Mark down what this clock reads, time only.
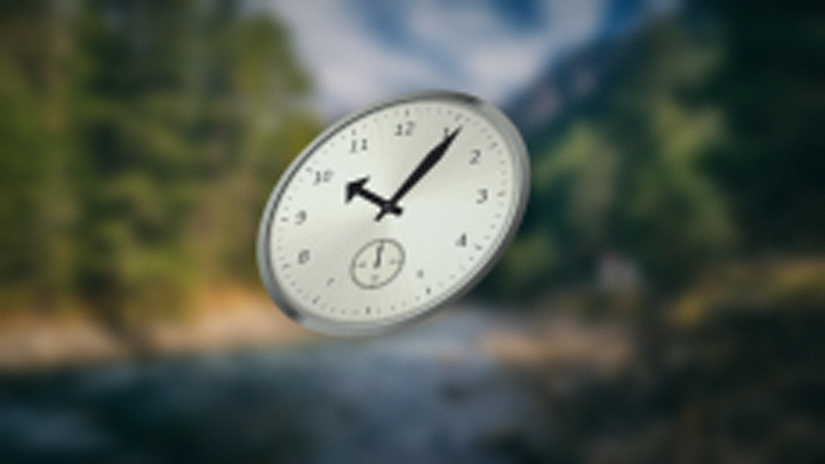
10:06
